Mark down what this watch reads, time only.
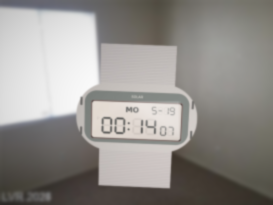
0:14:07
